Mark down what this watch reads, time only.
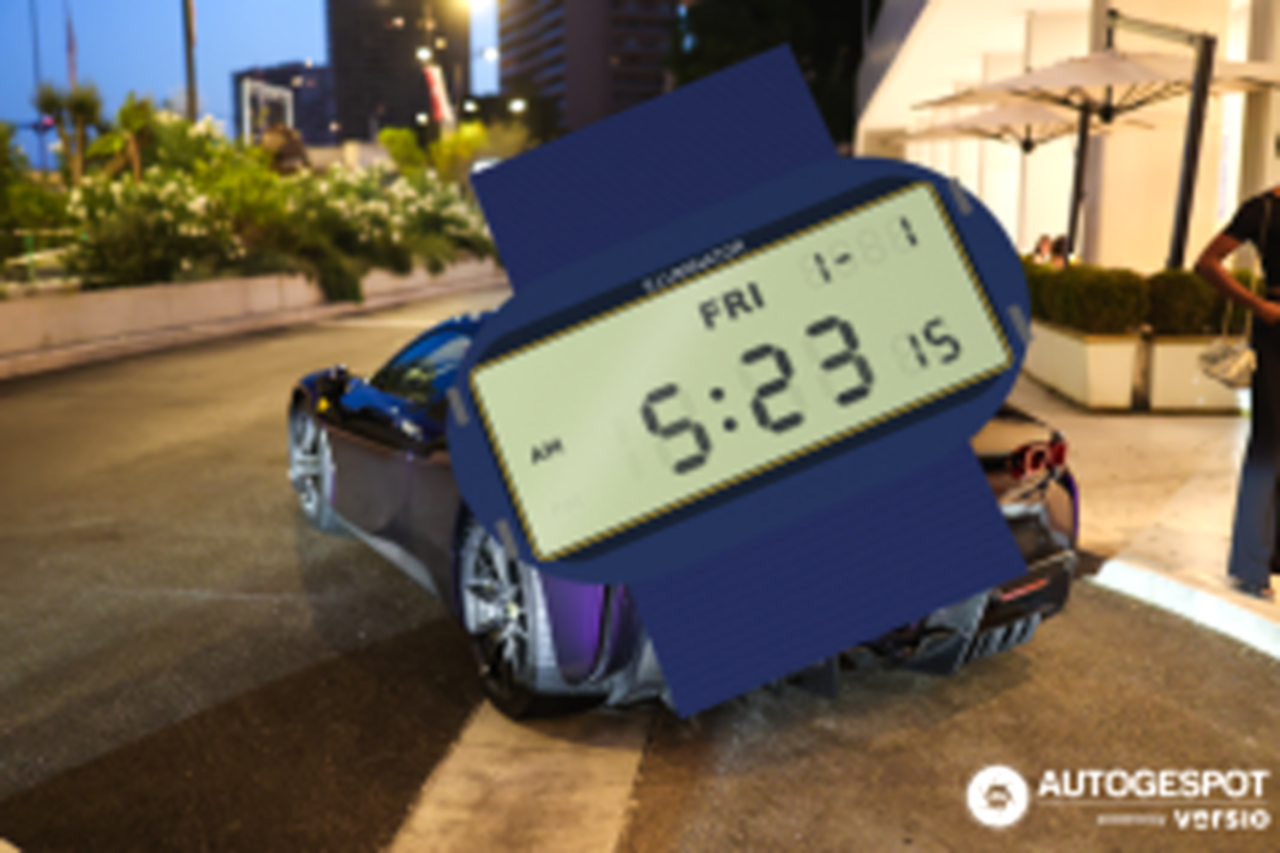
5:23:15
